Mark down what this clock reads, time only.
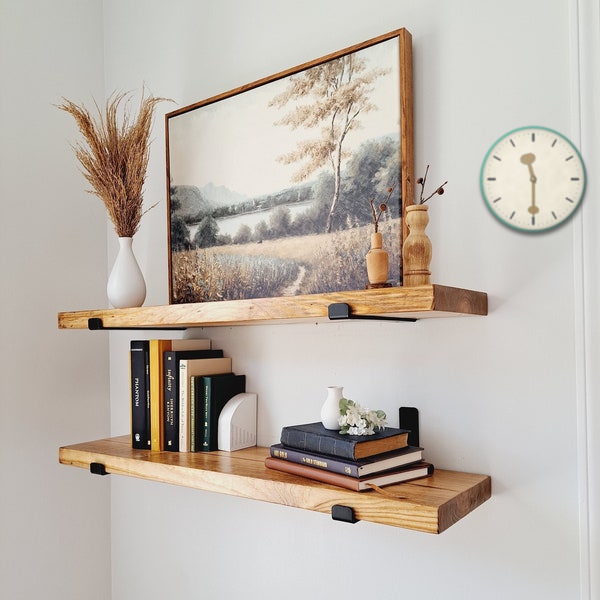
11:30
